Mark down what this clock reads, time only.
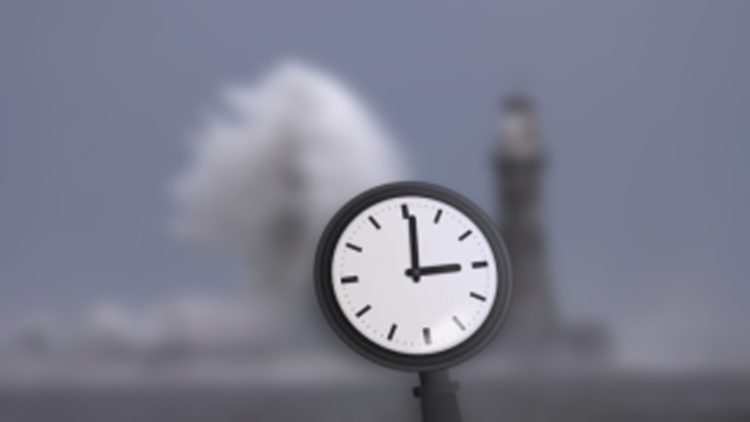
3:01
